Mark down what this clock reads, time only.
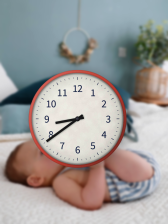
8:39
